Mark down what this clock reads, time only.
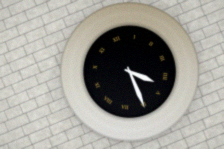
4:30
